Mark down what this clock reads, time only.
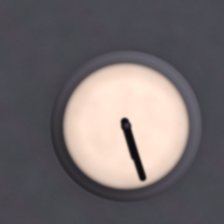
5:27
